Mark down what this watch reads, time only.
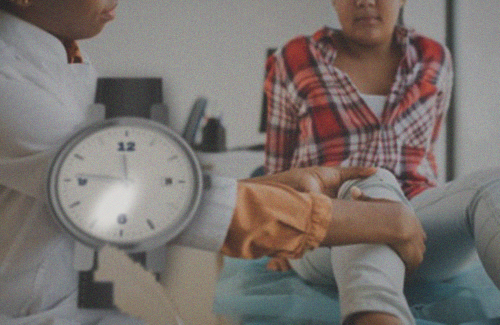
11:46
